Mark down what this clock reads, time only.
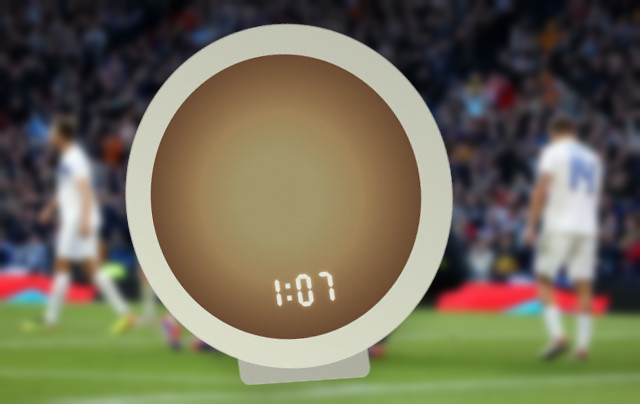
1:07
